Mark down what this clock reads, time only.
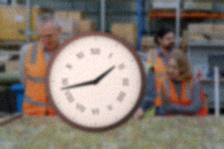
1:43
